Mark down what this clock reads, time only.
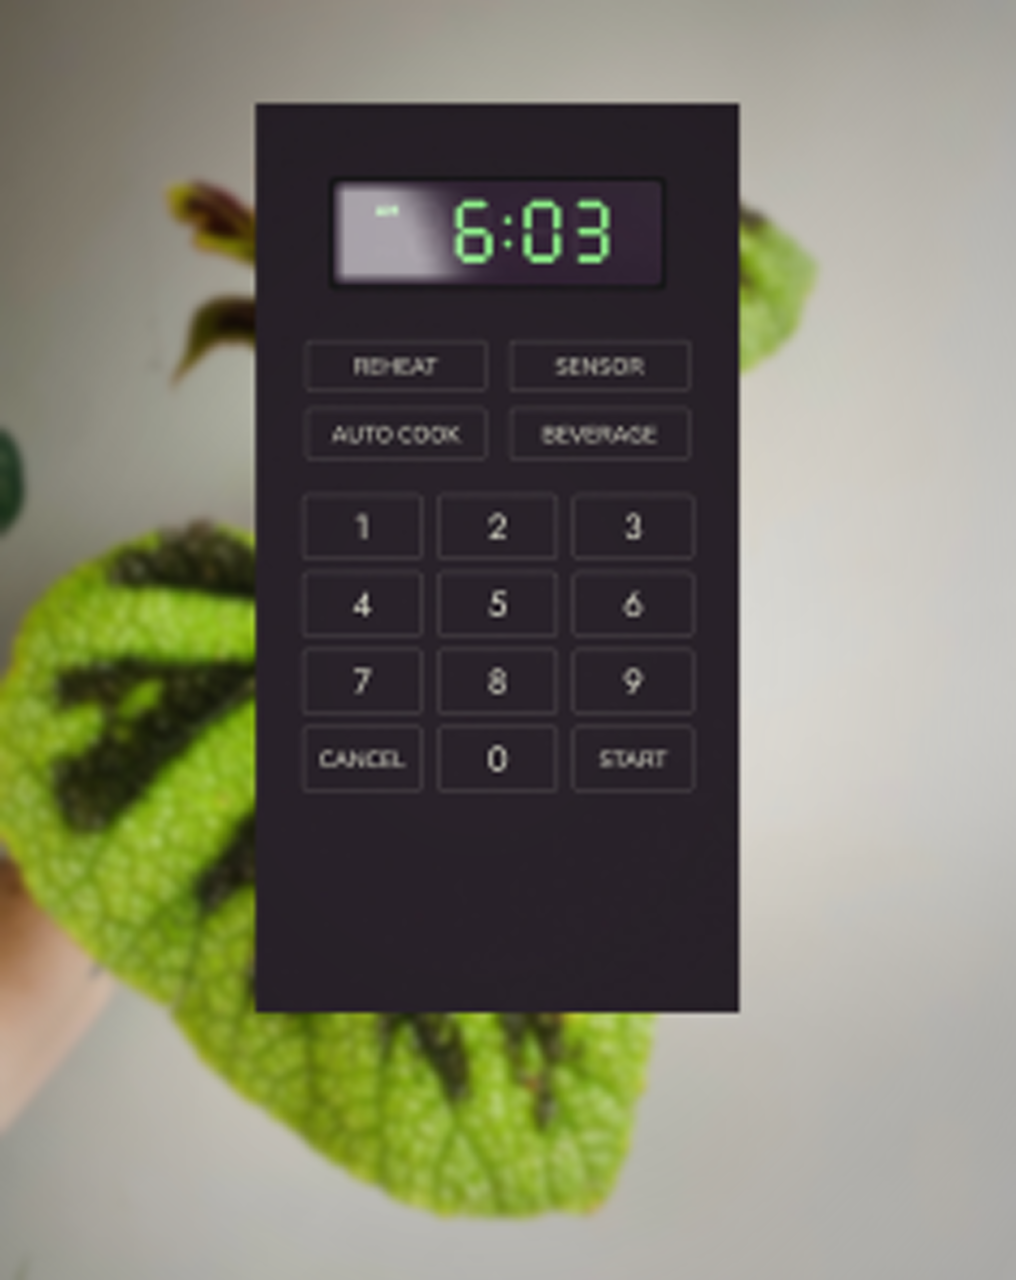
6:03
